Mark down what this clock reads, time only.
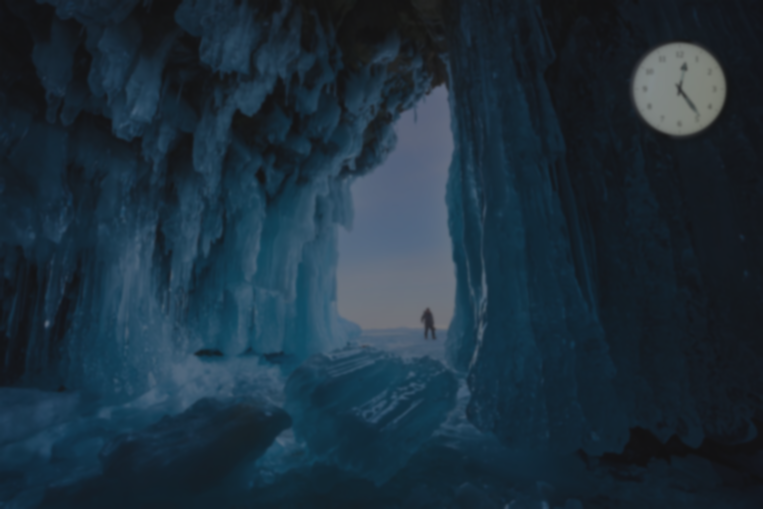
12:24
